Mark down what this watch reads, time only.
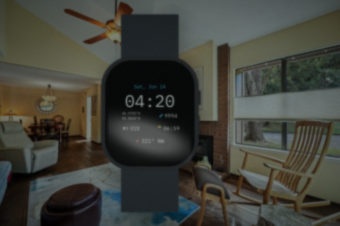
4:20
